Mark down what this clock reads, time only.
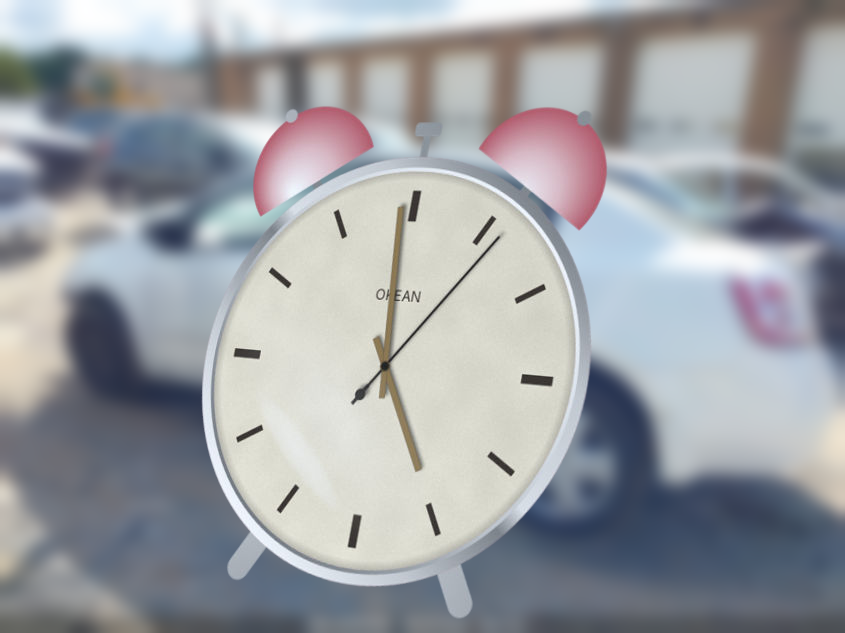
4:59:06
